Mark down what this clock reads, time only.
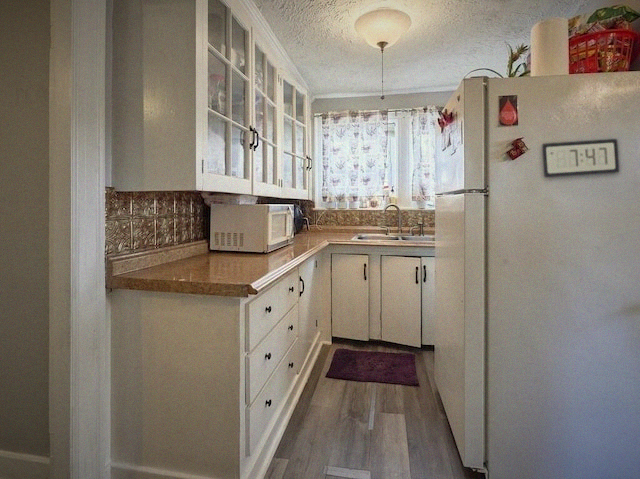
7:47
